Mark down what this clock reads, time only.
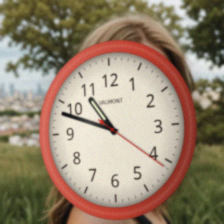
10:48:21
